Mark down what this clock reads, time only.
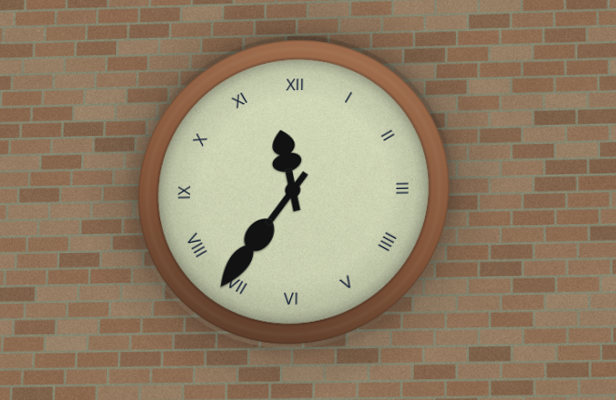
11:36
